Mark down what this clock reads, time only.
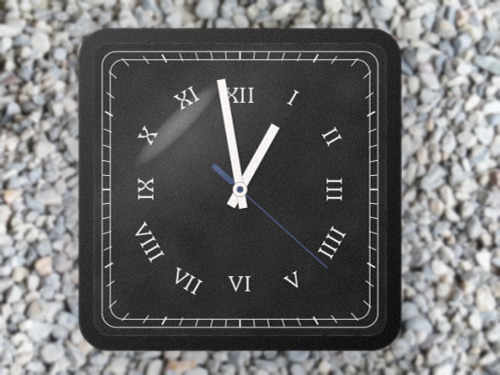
12:58:22
